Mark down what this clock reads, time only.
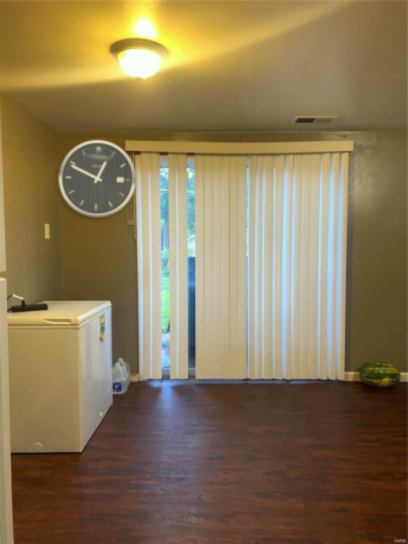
12:49
